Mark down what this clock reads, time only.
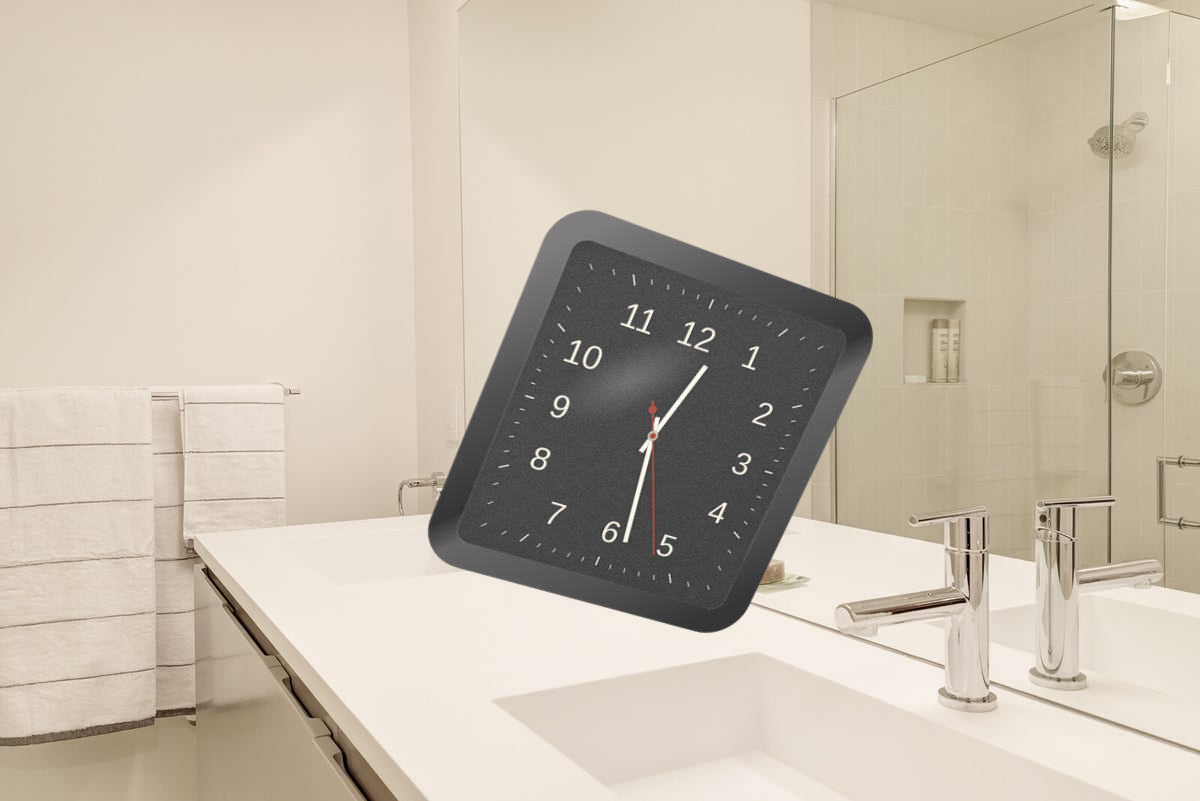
12:28:26
